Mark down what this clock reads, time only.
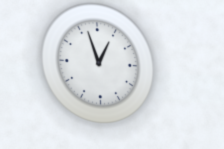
12:57
